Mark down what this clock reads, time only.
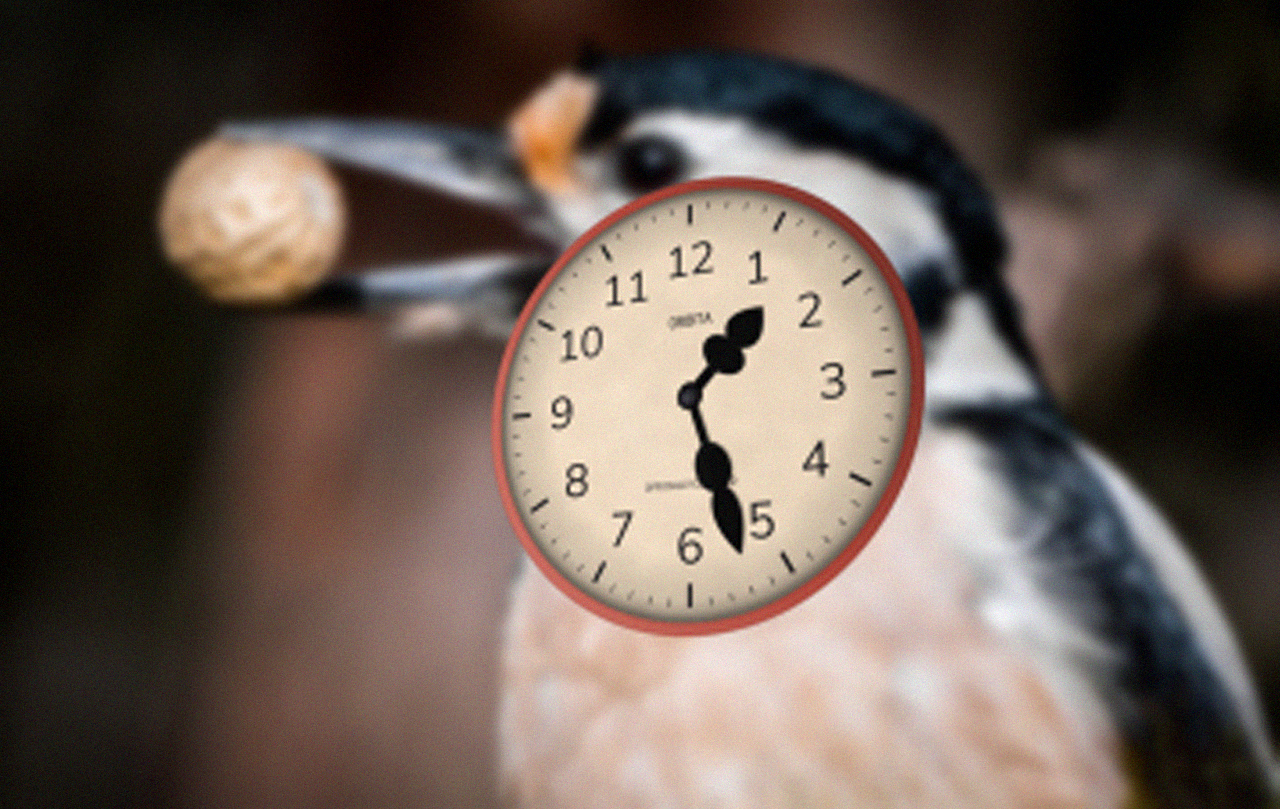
1:27
